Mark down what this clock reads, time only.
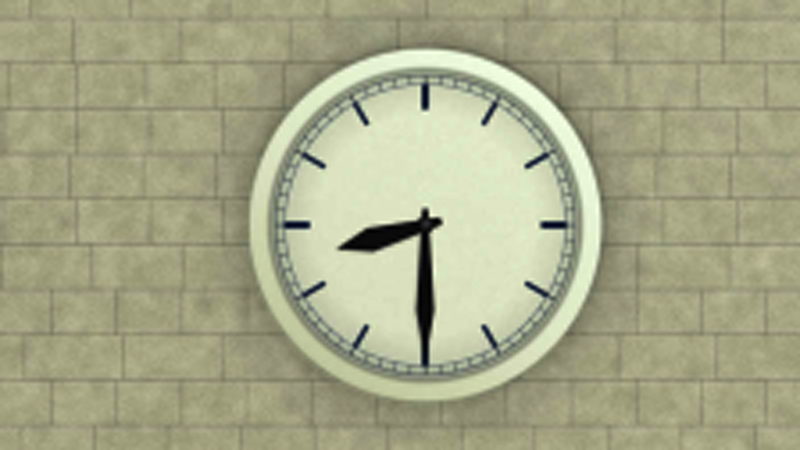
8:30
